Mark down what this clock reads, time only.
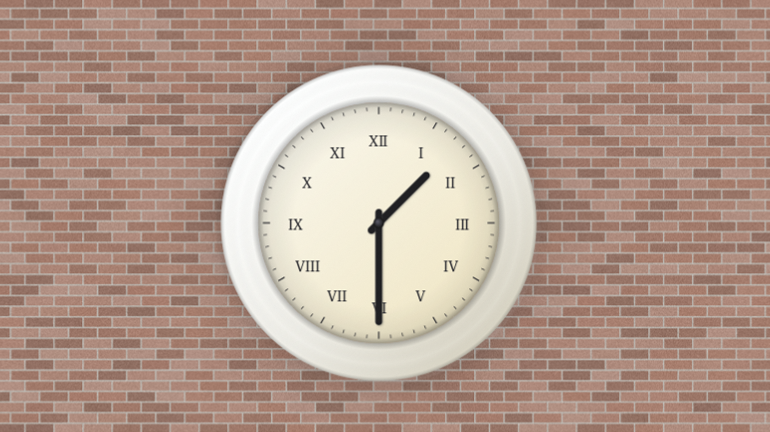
1:30
